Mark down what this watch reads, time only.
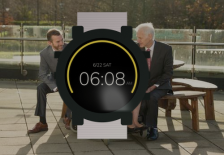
6:08
